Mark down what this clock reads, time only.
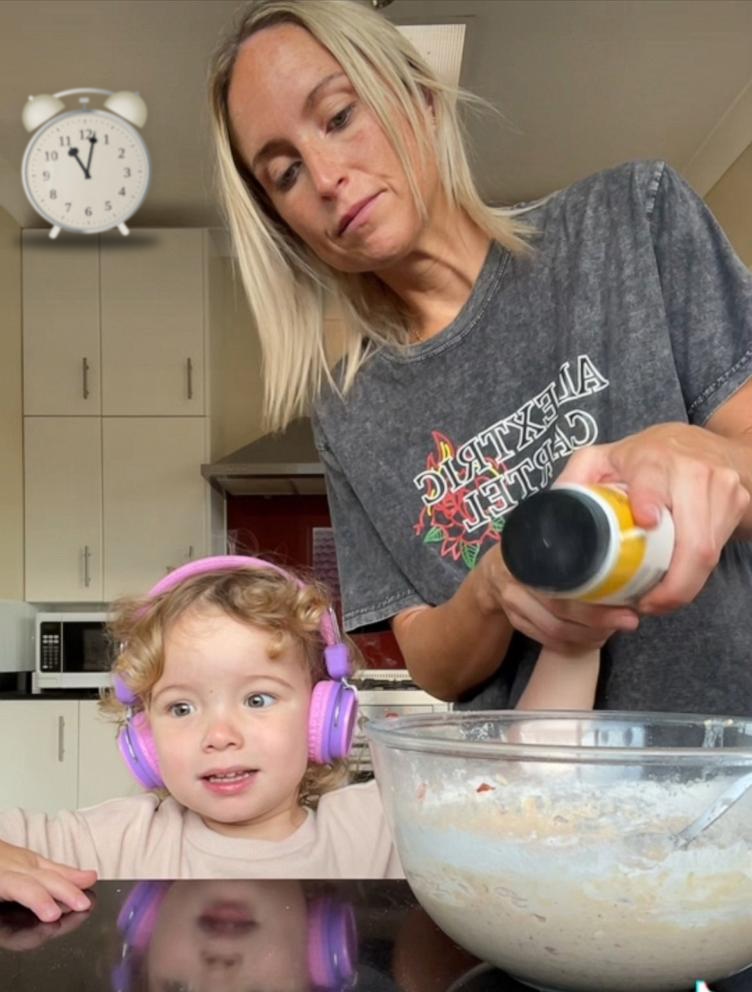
11:02
